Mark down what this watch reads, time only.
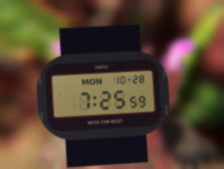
7:25:59
